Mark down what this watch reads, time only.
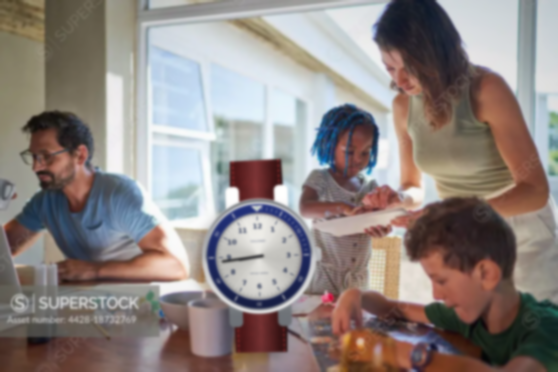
8:44
